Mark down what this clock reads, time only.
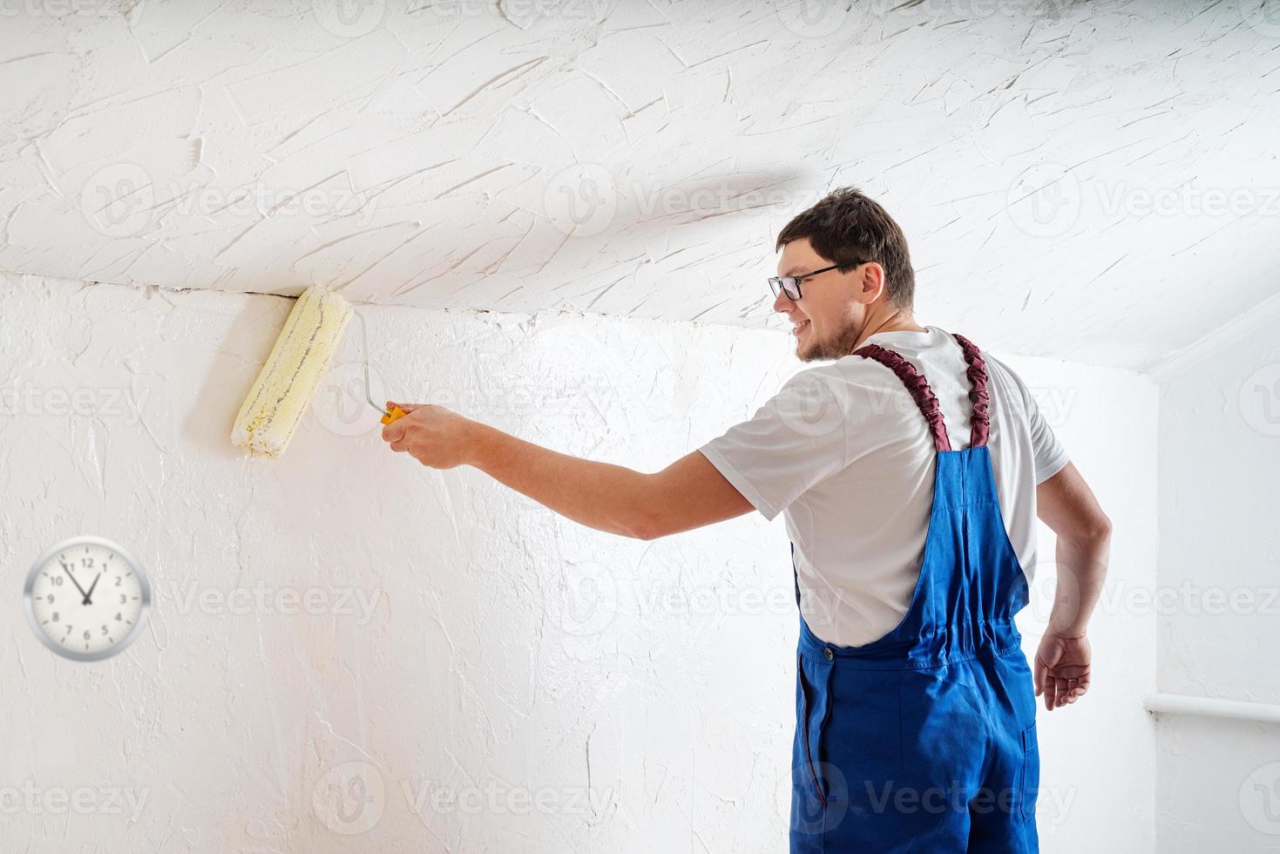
12:54
